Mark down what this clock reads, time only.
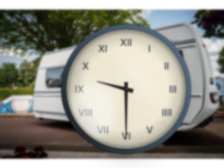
9:30
